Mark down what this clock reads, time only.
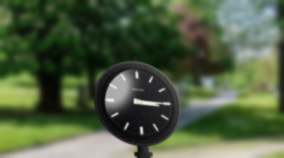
3:15
